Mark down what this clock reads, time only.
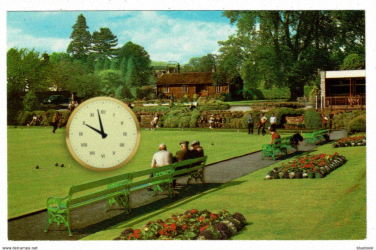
9:58
